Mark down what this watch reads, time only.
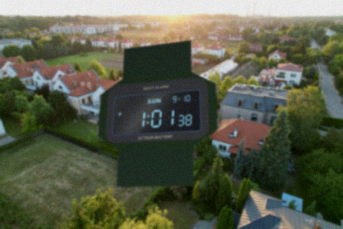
1:01:38
